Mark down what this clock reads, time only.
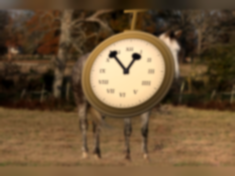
12:53
